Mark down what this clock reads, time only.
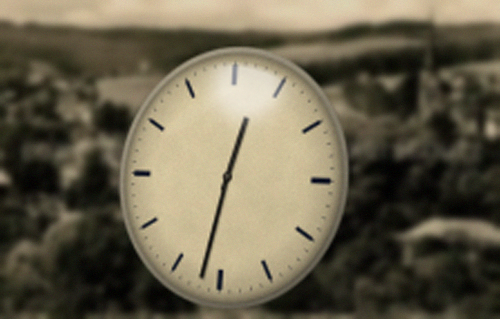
12:32
